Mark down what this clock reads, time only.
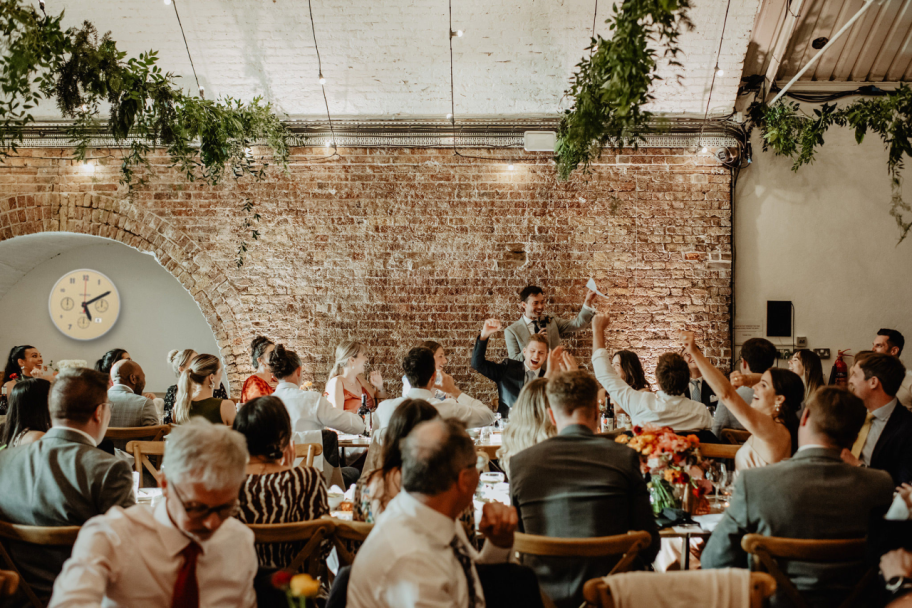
5:10
